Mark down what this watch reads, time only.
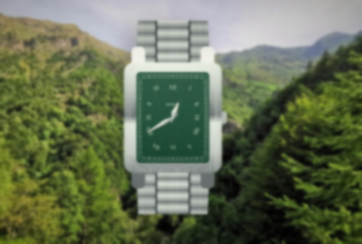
12:40
